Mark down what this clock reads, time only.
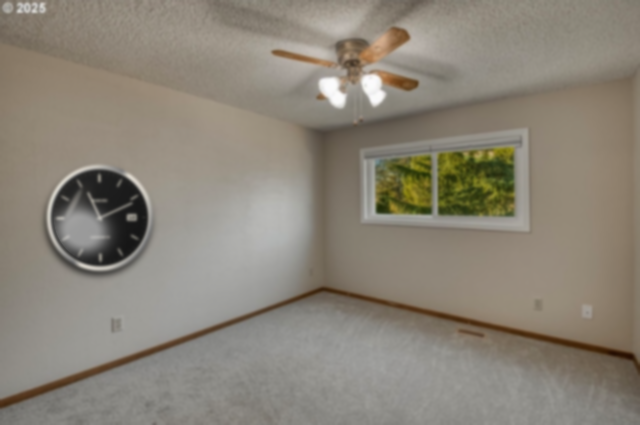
11:11
